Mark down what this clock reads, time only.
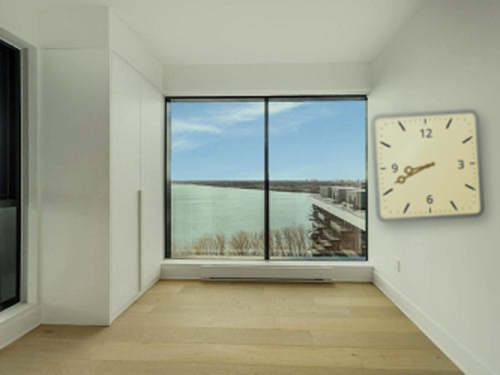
8:41
